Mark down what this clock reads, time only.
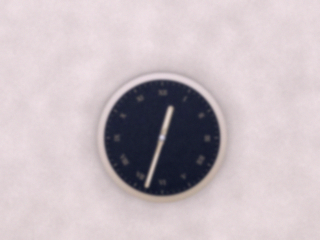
12:33
